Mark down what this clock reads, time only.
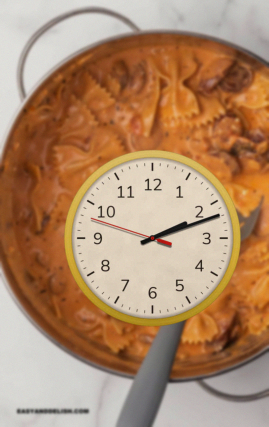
2:11:48
